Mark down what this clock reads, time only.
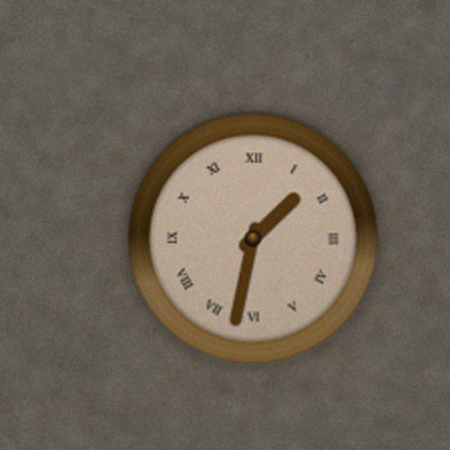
1:32
